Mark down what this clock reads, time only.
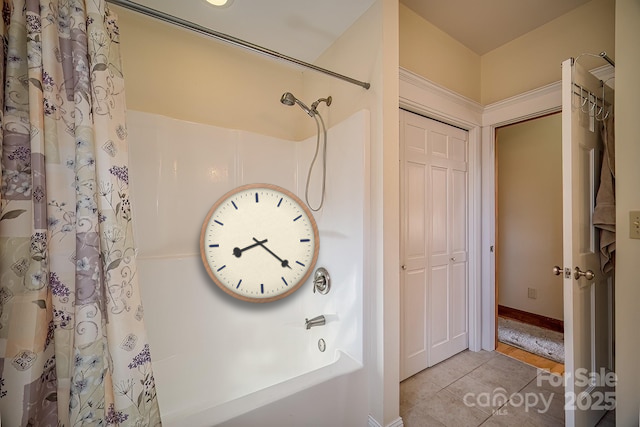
8:22
